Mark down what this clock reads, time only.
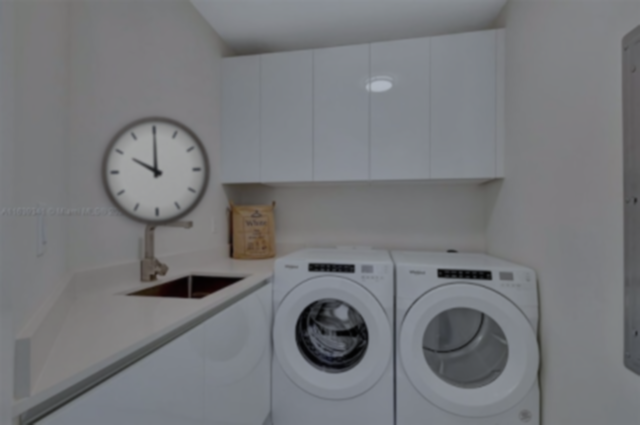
10:00
